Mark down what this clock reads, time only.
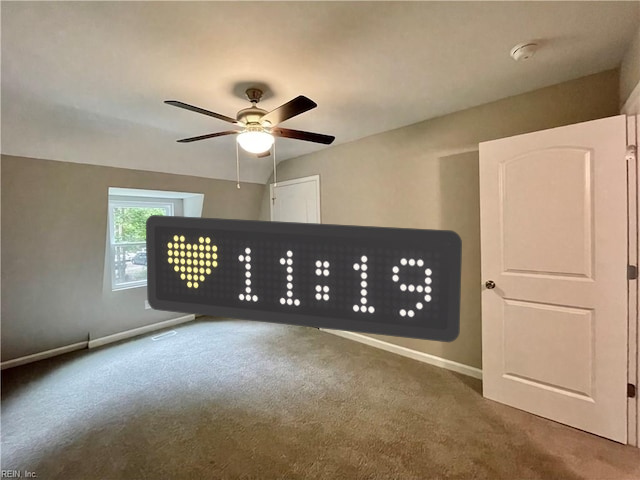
11:19
